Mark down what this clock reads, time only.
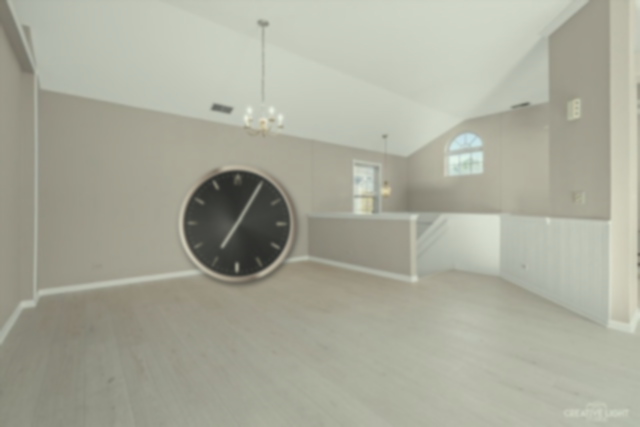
7:05
